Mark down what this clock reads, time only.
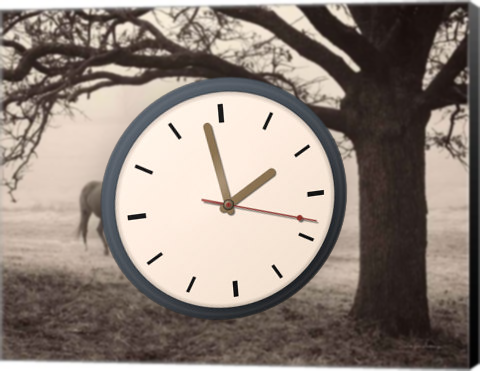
1:58:18
